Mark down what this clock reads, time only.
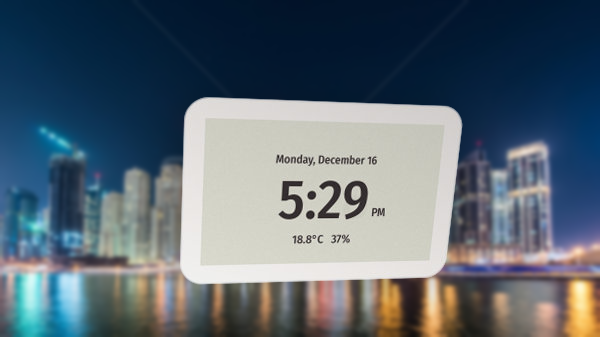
5:29
